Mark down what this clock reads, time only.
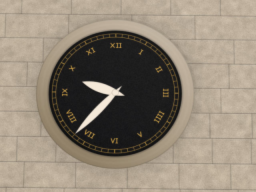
9:37
